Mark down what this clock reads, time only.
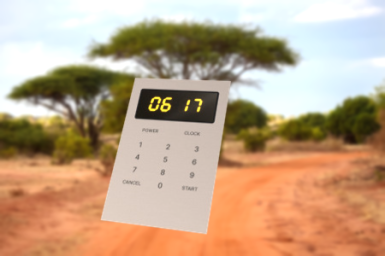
6:17
